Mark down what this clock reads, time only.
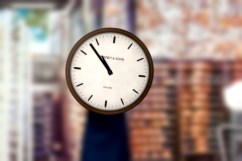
10:53
